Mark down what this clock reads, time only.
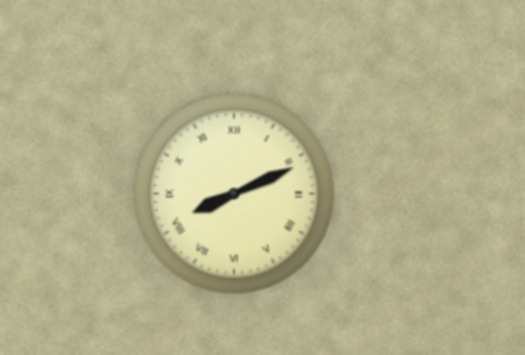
8:11
